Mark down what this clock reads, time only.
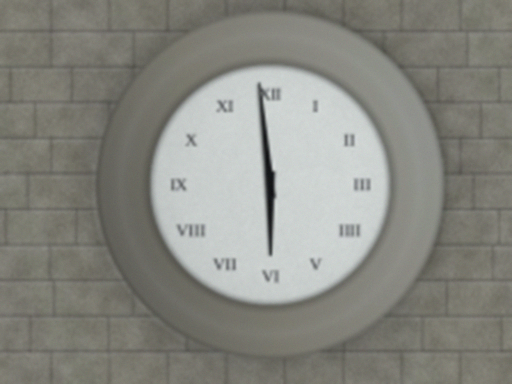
5:59
